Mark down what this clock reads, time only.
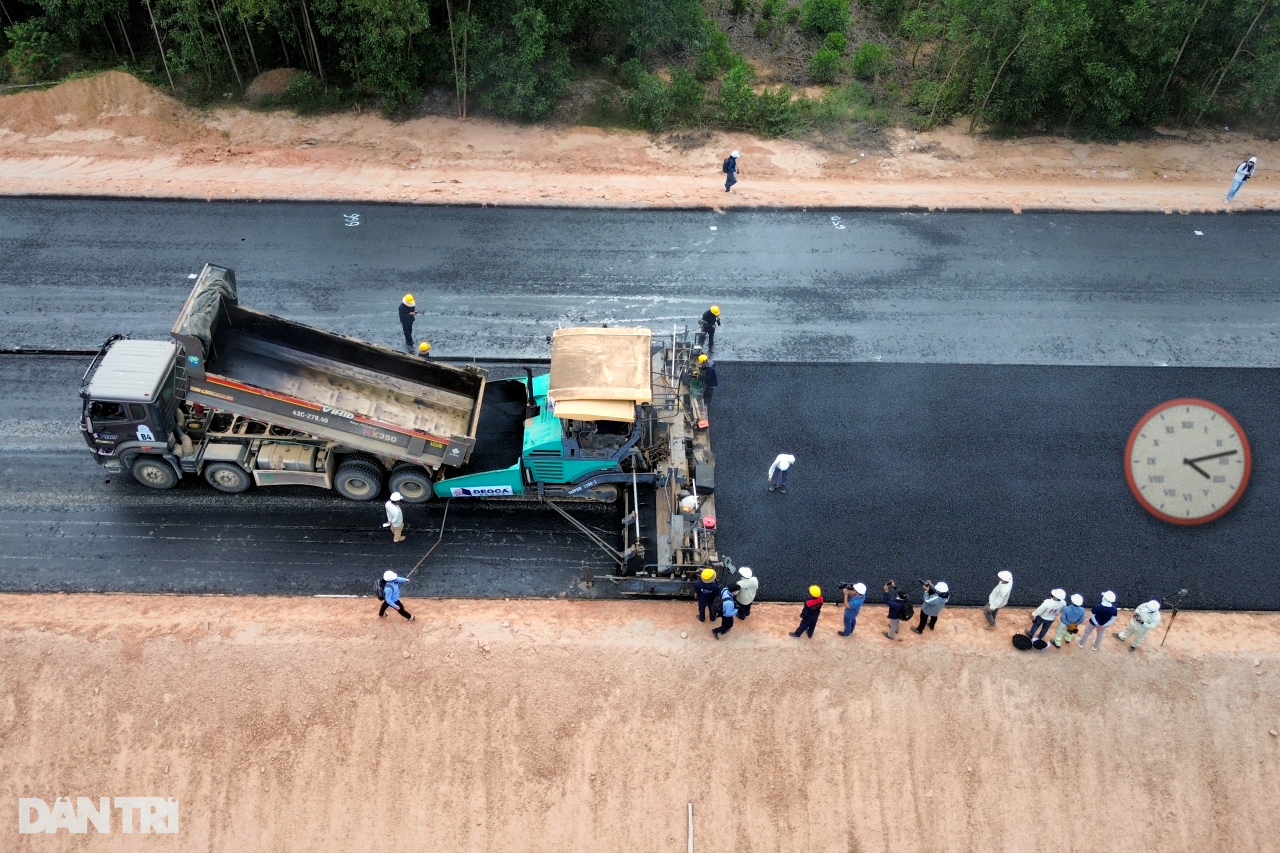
4:13
